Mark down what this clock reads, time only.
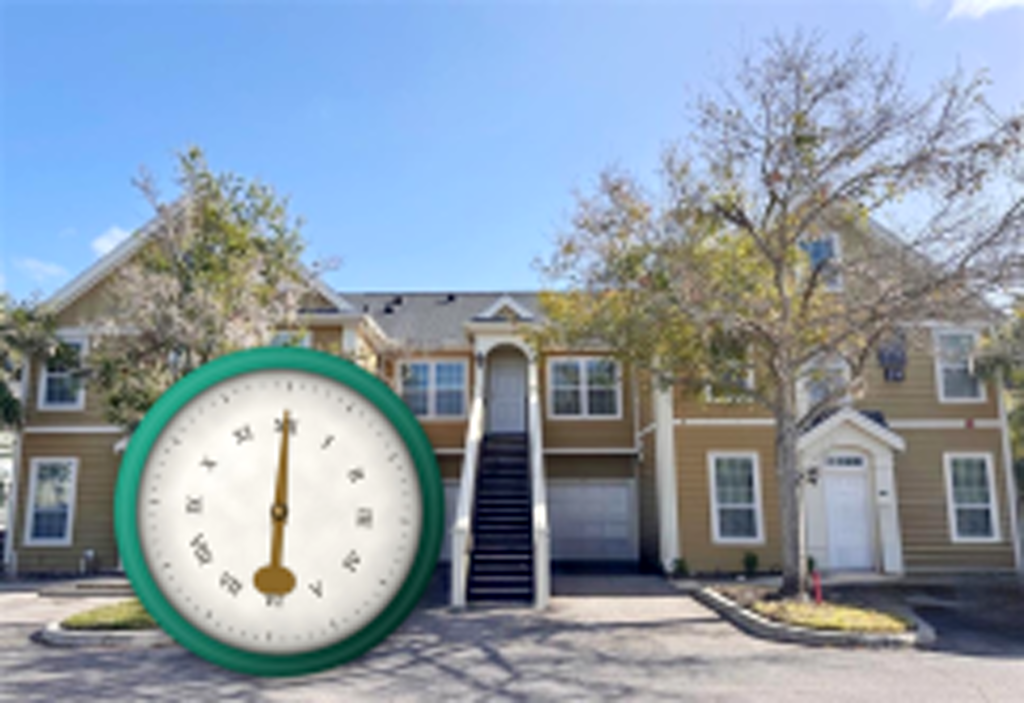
6:00
